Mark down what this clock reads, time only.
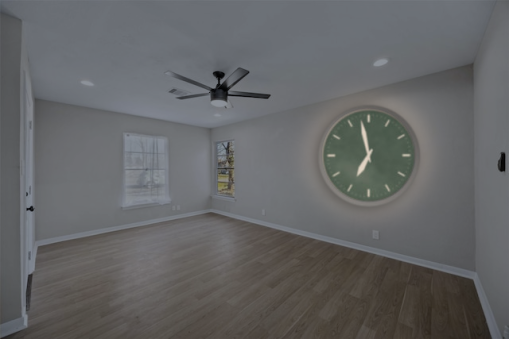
6:58
